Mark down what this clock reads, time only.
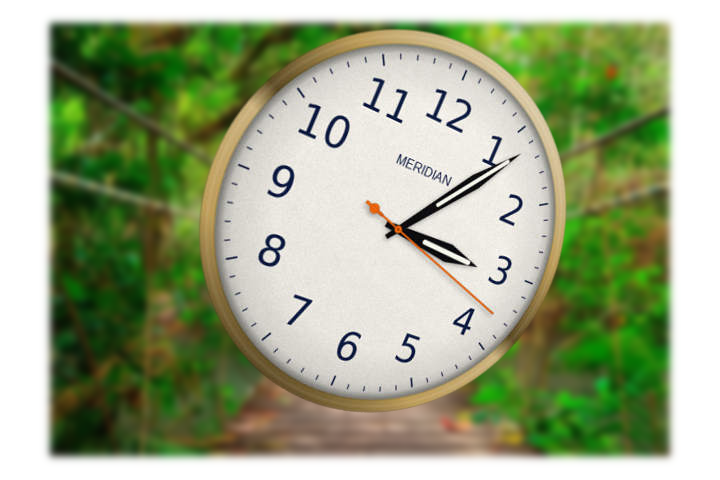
3:06:18
